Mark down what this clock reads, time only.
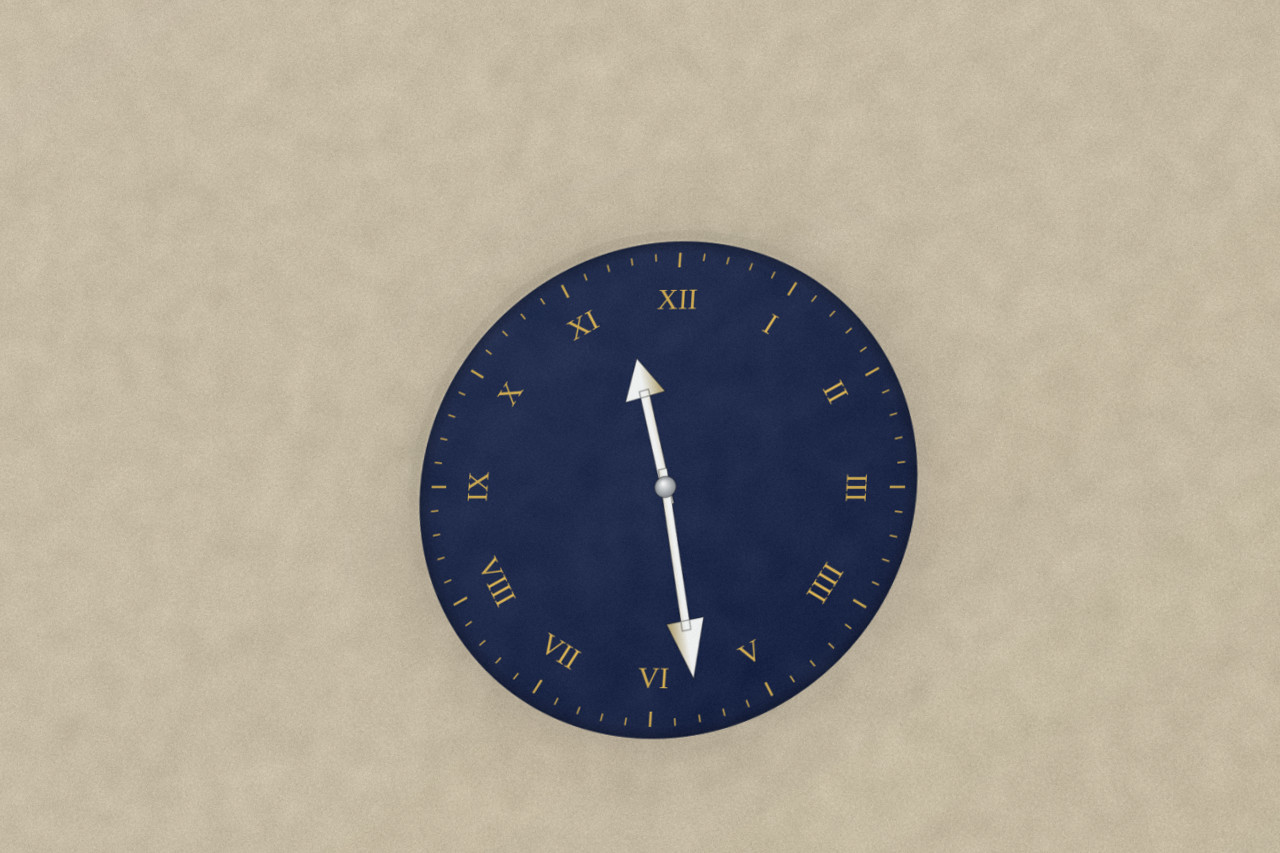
11:28
